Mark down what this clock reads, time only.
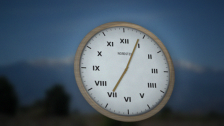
7:04
